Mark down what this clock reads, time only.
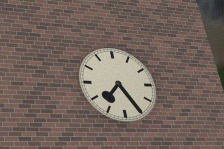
7:25
